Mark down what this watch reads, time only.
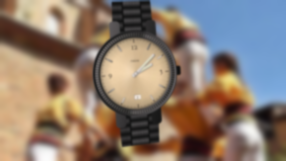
2:08
